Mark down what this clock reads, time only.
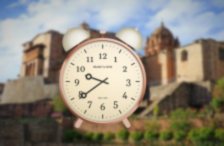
9:39
